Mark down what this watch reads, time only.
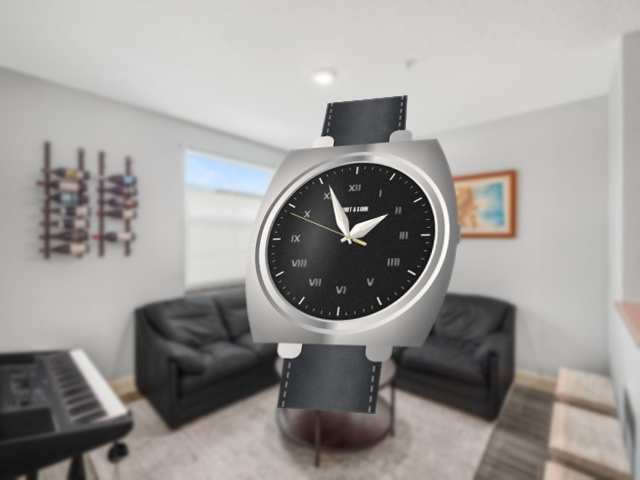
1:55:49
